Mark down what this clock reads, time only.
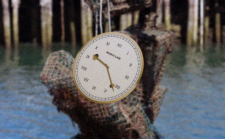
9:22
